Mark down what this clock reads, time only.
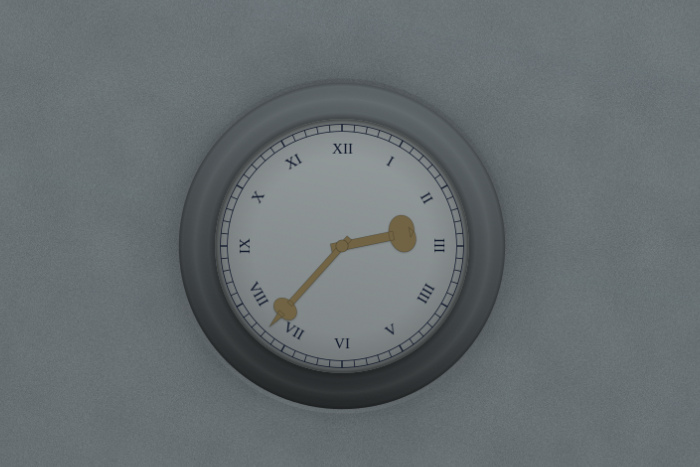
2:37
